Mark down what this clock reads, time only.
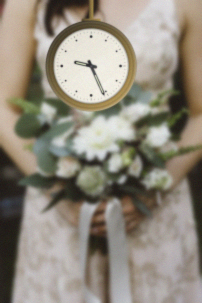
9:26
